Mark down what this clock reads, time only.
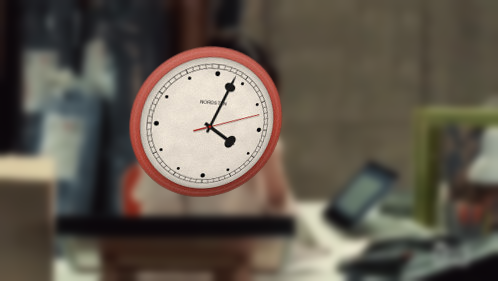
4:03:12
